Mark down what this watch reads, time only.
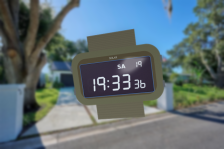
19:33:36
